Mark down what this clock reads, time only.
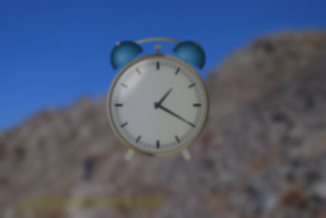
1:20
